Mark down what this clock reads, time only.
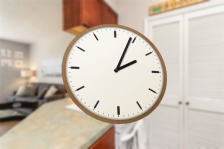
2:04
